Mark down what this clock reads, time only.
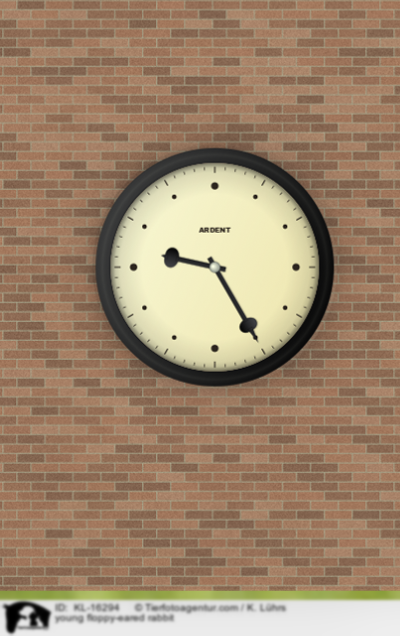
9:25
